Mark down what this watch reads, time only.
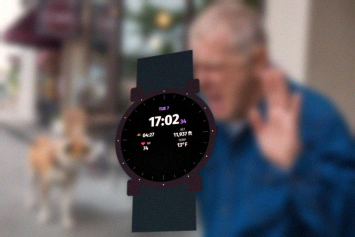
17:02
